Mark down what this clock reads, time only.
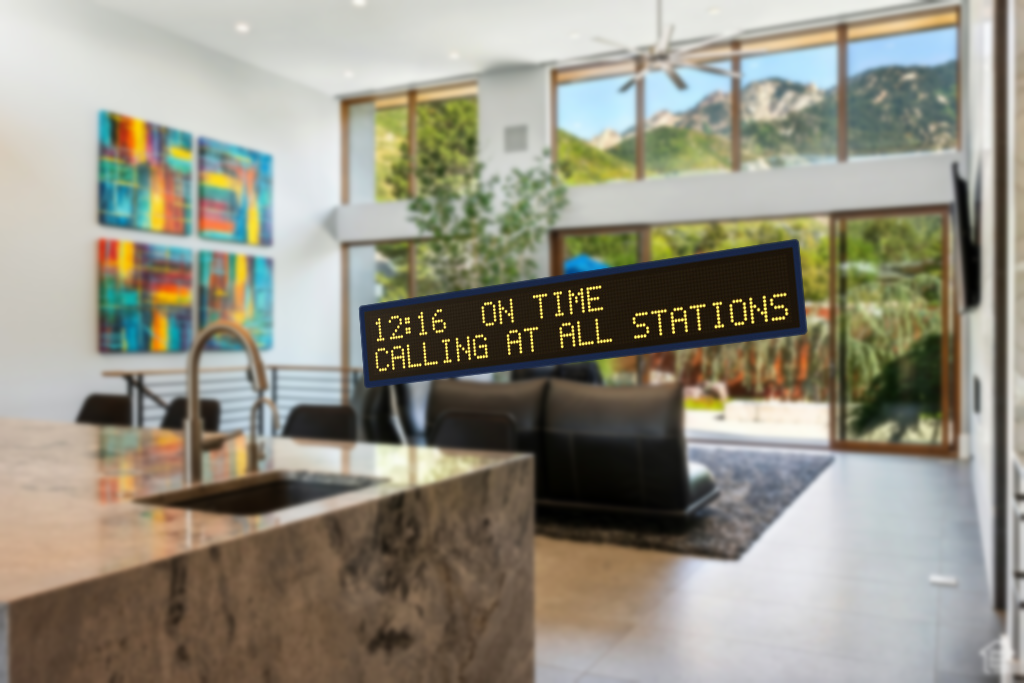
12:16
